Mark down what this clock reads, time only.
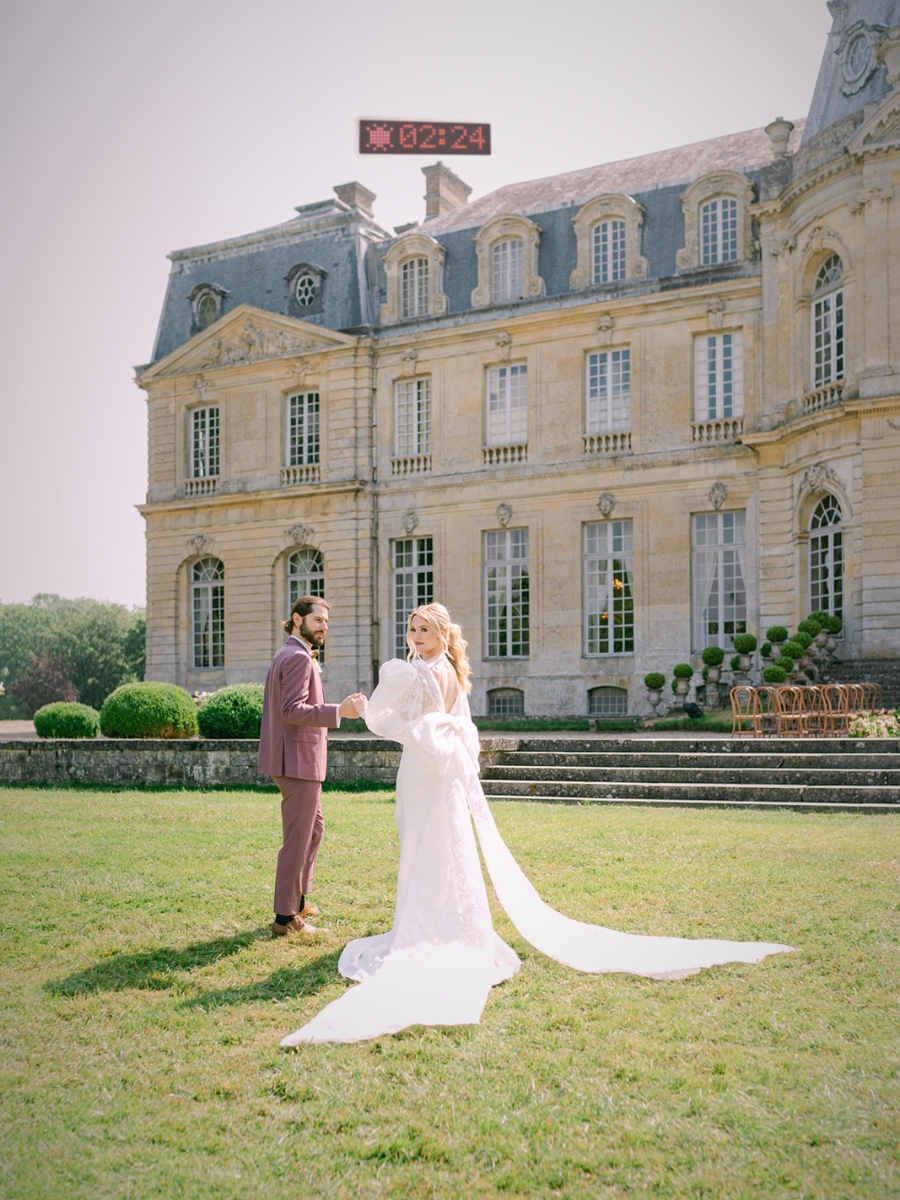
2:24
